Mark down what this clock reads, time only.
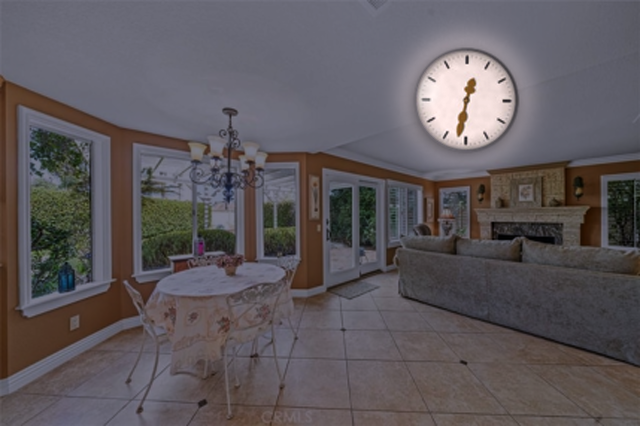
12:32
